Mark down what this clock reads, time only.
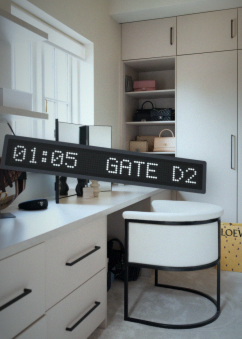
1:05
